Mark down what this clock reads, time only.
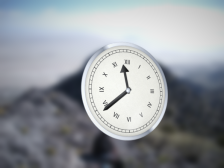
11:39
